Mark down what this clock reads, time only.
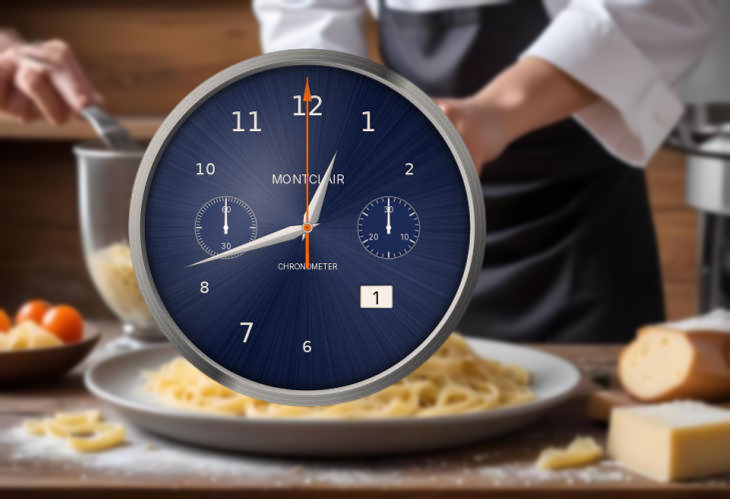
12:42
